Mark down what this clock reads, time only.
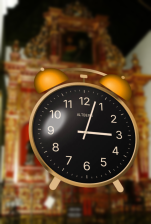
3:03
